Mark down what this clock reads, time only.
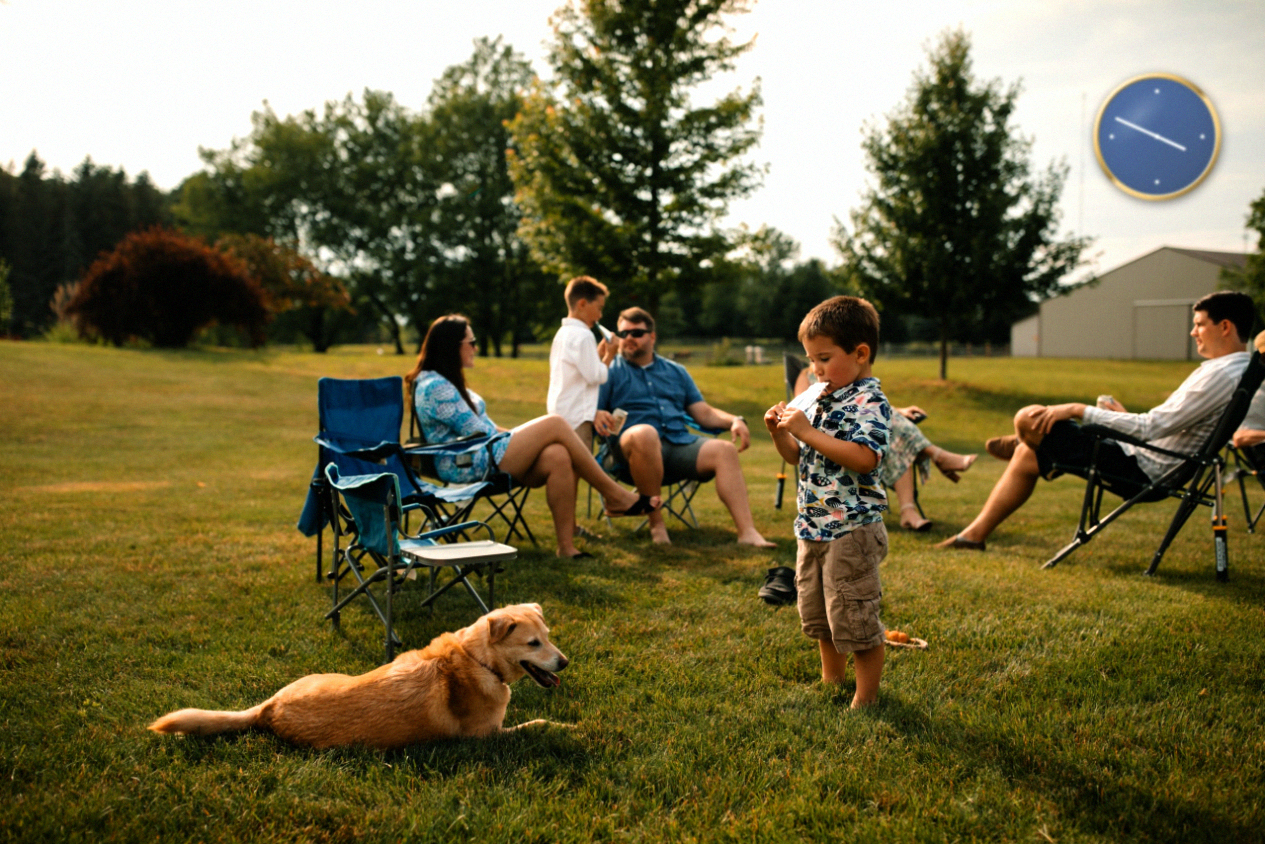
3:49
